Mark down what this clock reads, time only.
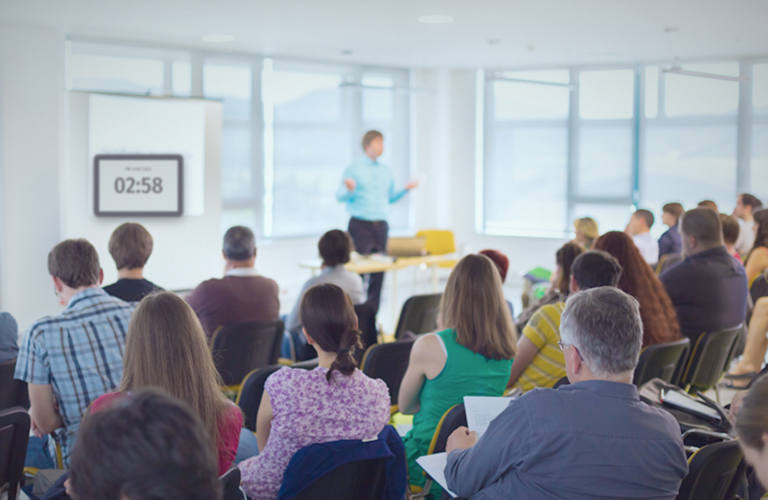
2:58
